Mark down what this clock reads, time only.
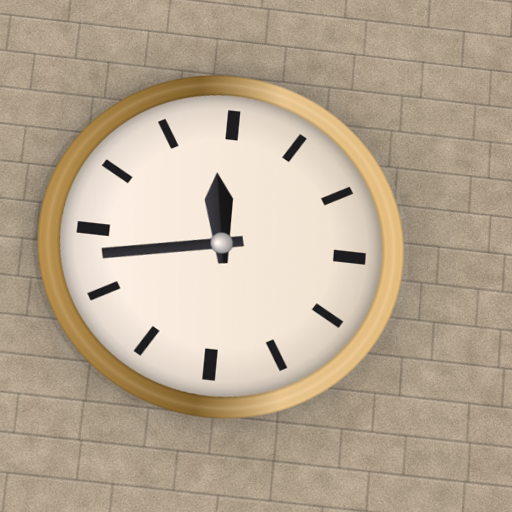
11:43
